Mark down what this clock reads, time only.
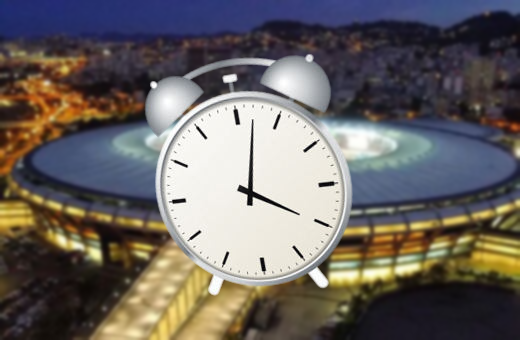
4:02
